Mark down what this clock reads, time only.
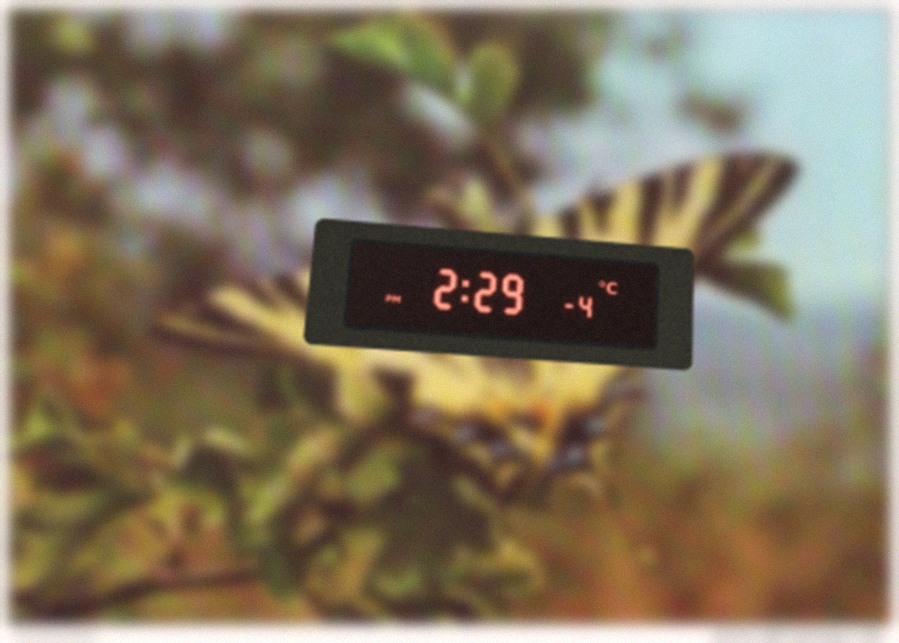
2:29
